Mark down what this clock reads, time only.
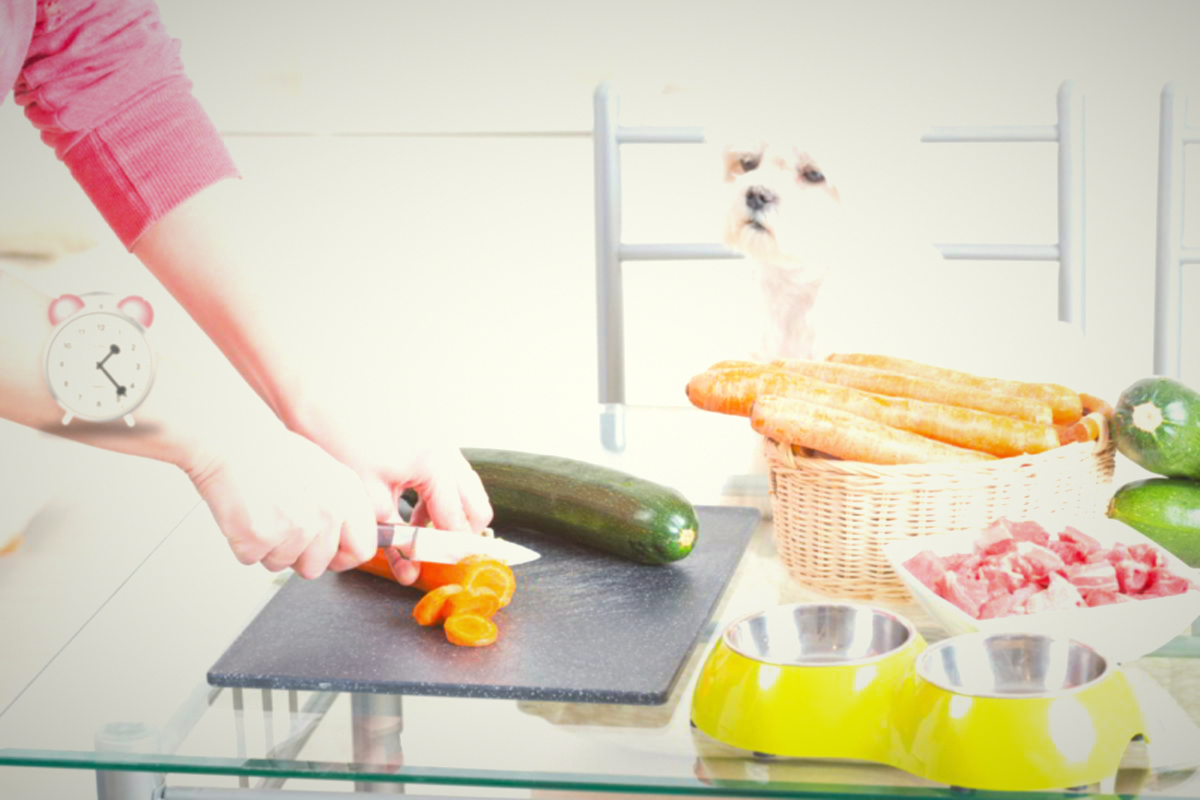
1:23
